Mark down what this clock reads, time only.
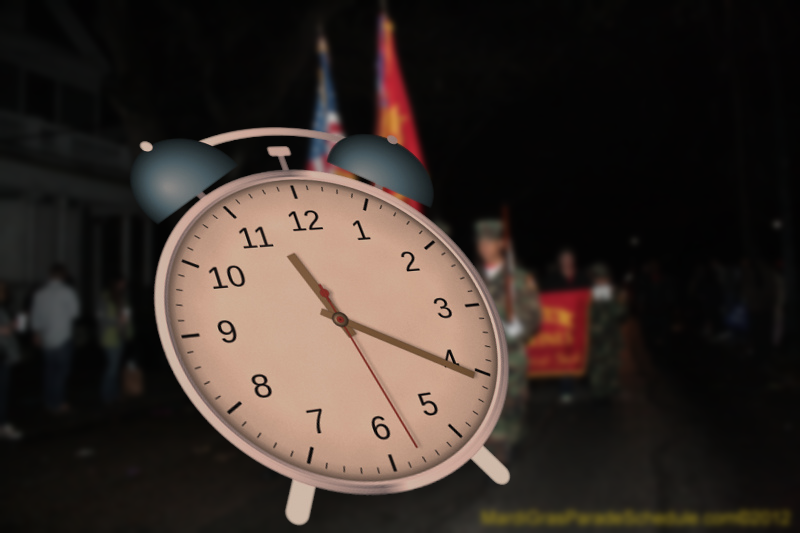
11:20:28
